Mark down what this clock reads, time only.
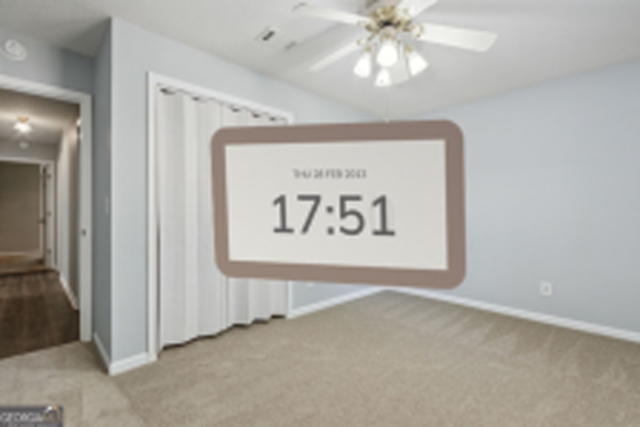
17:51
